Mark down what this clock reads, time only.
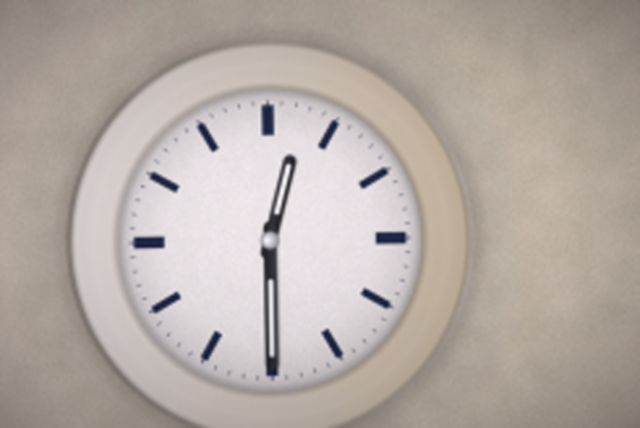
12:30
